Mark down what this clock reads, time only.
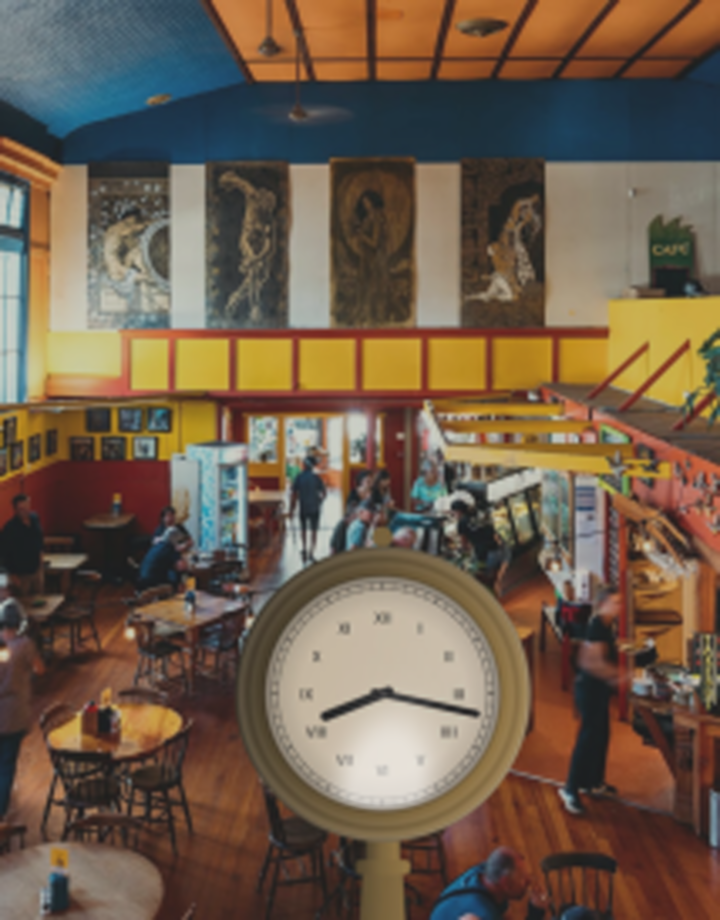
8:17
